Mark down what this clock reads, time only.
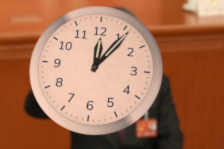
12:06
